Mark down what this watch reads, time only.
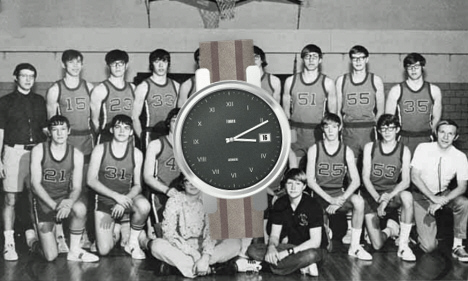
3:11
